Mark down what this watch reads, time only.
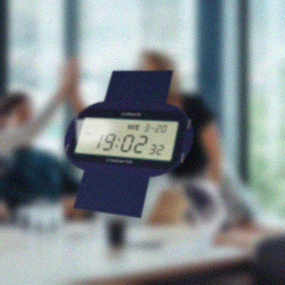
19:02
